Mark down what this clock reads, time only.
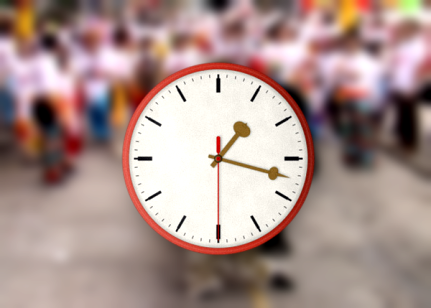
1:17:30
